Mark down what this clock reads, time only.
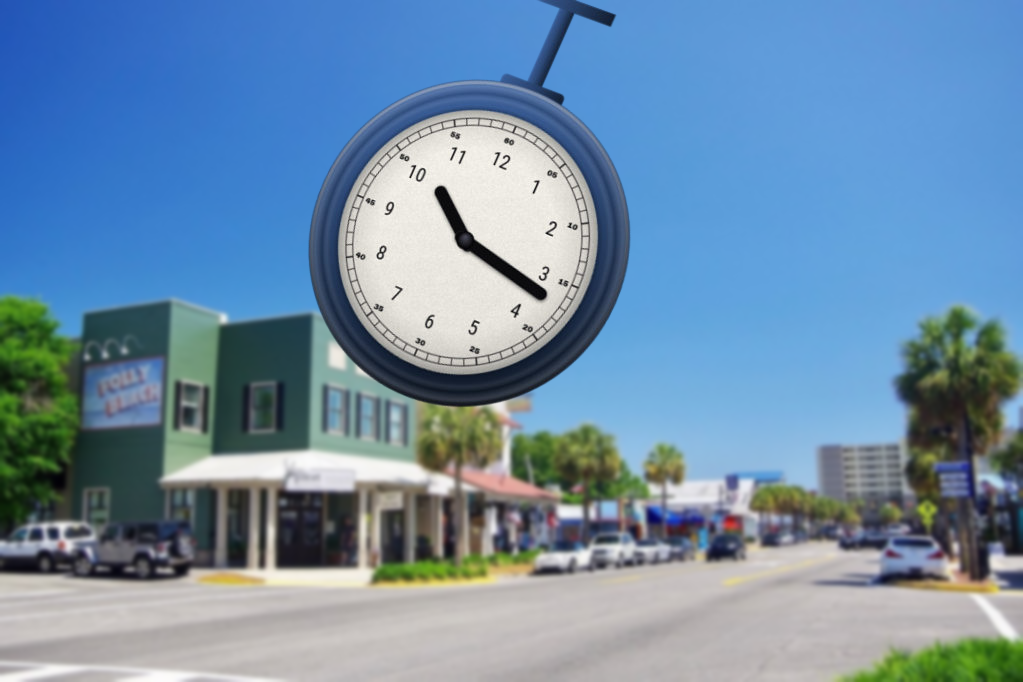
10:17
